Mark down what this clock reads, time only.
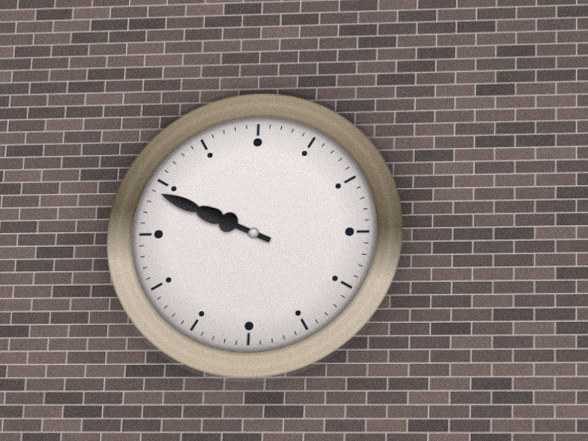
9:49
